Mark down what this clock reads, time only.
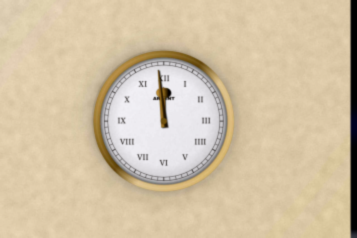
11:59
